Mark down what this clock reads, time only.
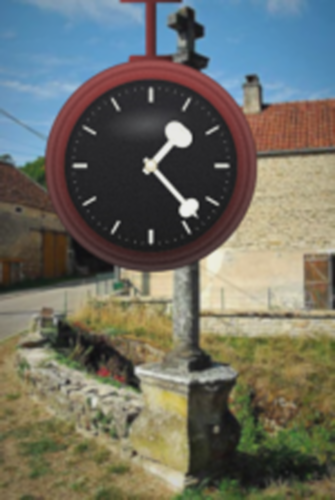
1:23
